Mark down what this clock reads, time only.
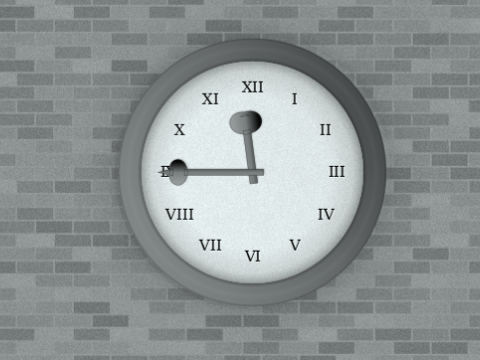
11:45
